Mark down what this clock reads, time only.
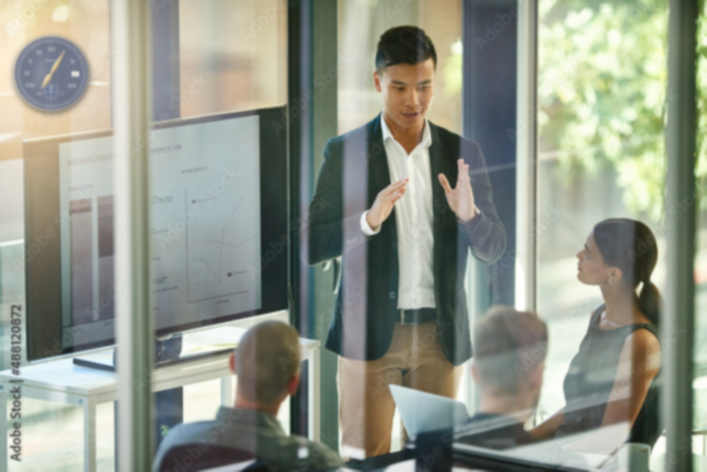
7:05
